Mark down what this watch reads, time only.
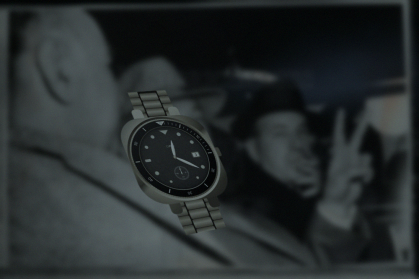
12:21
